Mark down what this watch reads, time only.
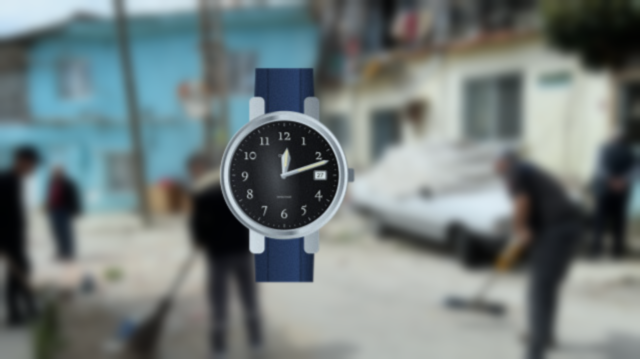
12:12
